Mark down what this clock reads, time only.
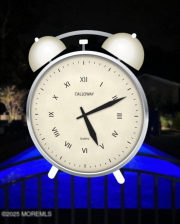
5:11
